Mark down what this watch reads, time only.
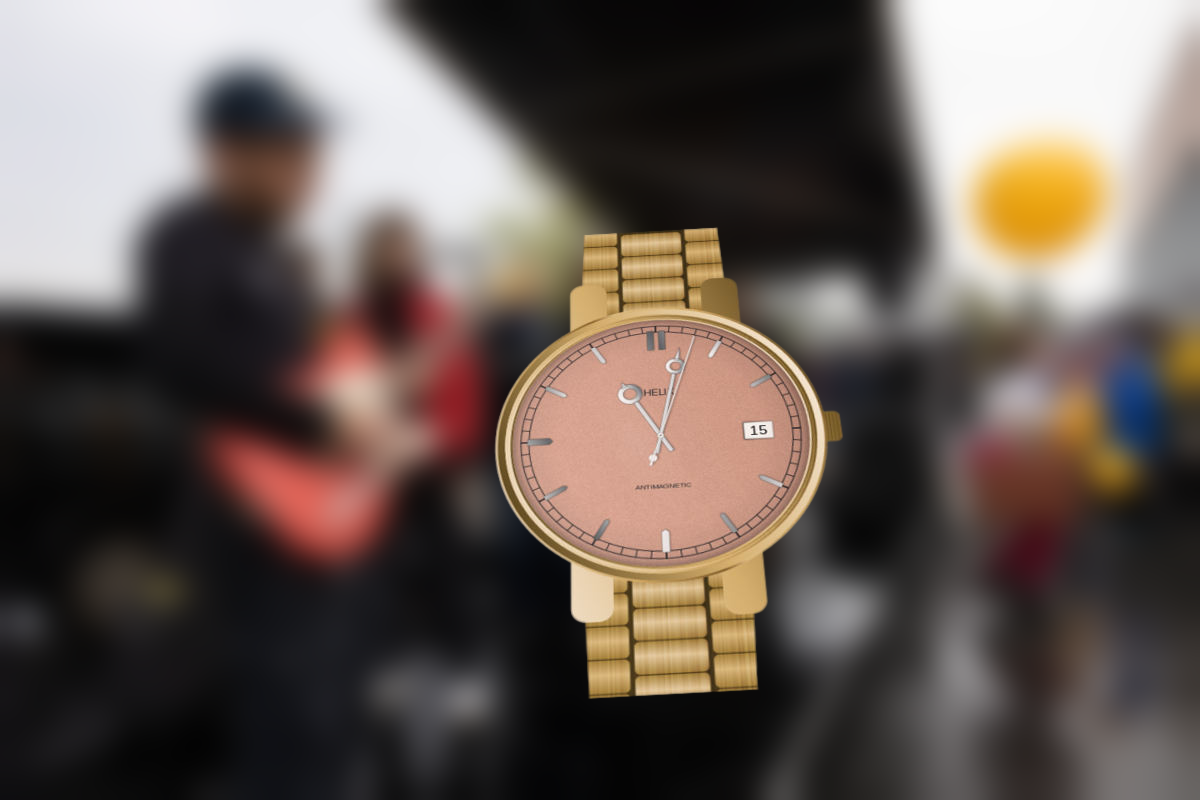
11:02:03
